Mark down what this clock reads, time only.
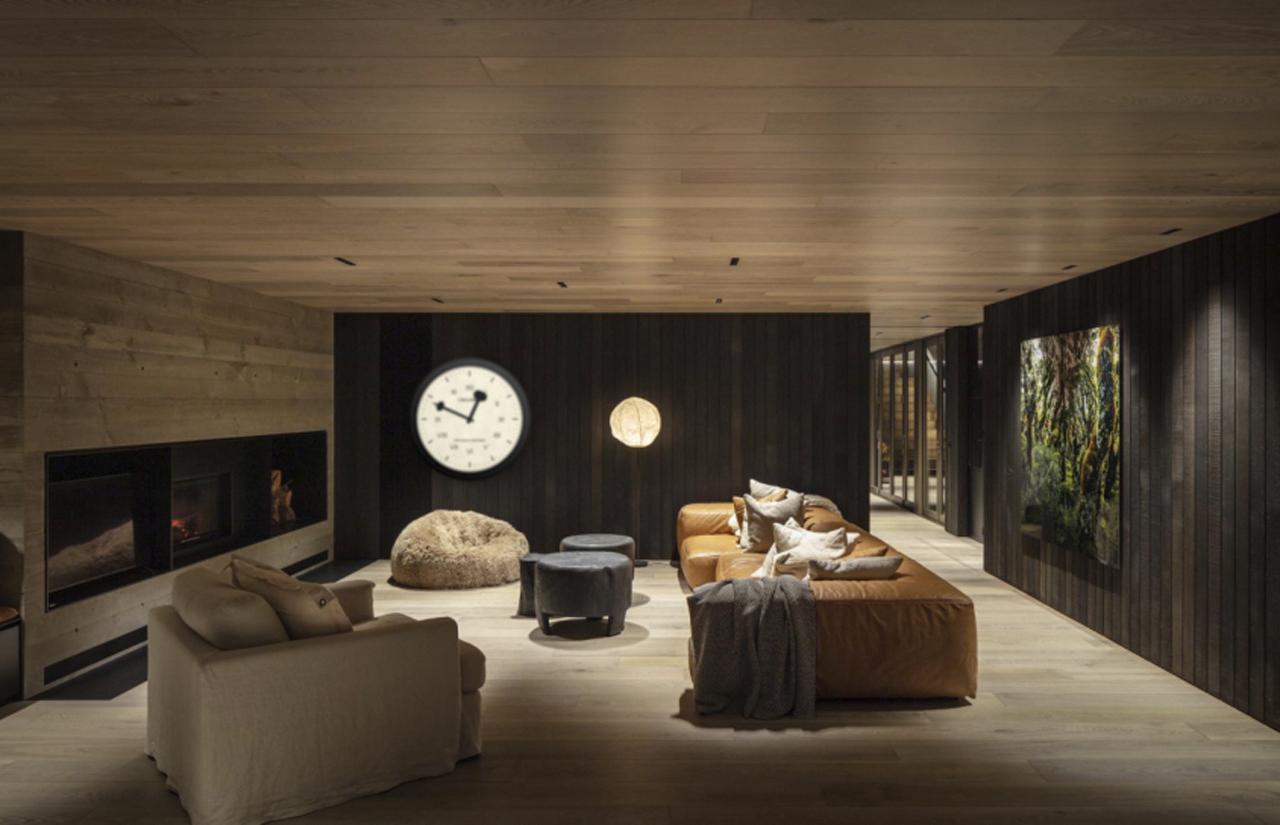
12:49
